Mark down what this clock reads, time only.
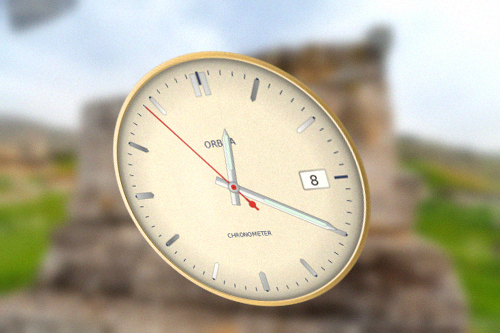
12:19:54
